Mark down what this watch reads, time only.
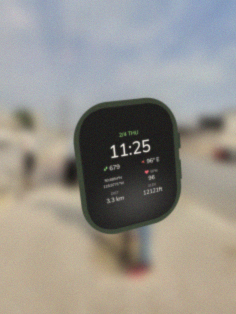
11:25
